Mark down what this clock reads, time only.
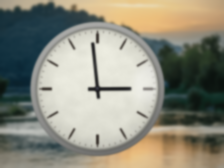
2:59
